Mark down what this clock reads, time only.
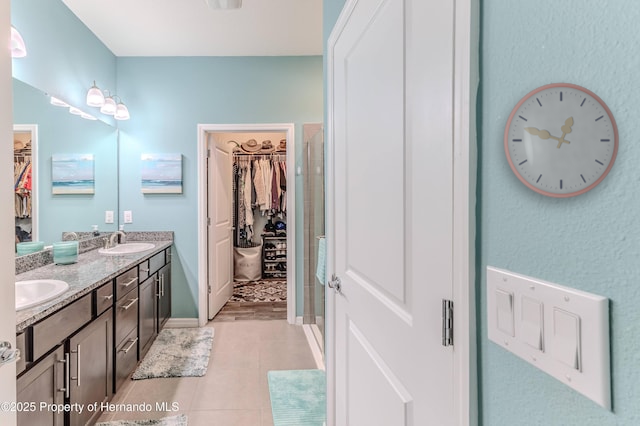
12:48
